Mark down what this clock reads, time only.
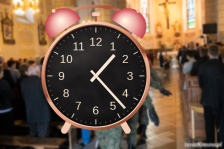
1:23
